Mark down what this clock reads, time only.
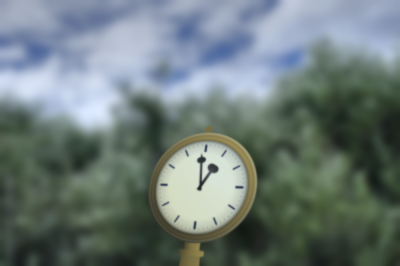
12:59
